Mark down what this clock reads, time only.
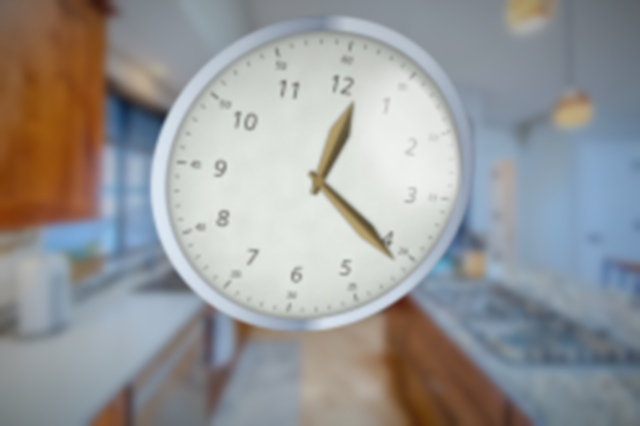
12:21
